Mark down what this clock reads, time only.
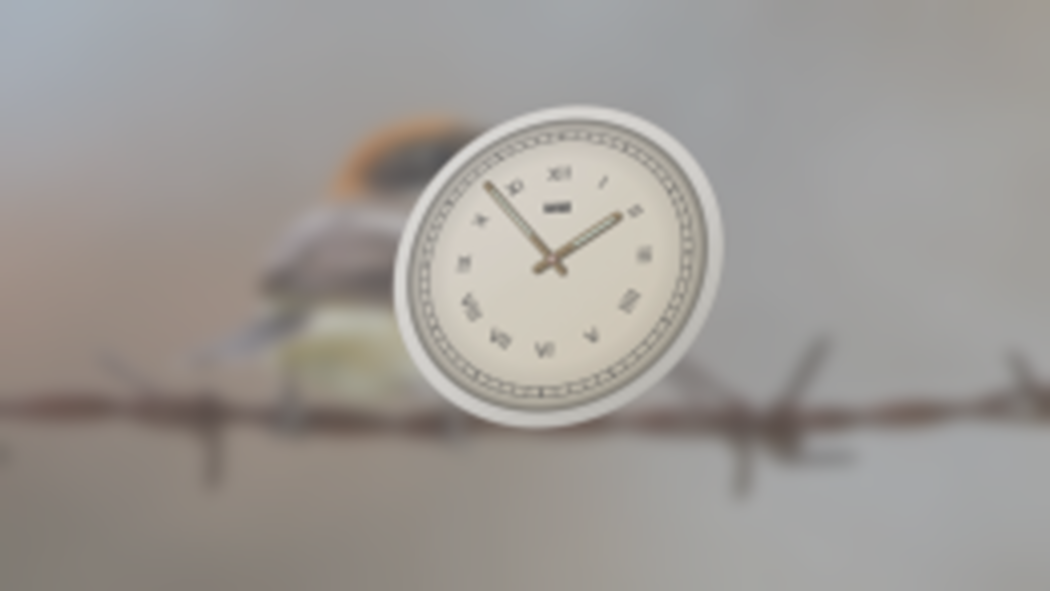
1:53
